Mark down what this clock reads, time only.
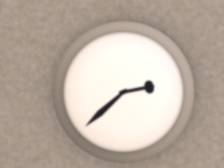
2:38
